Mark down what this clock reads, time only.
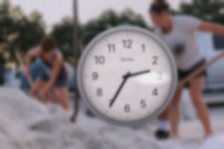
2:35
